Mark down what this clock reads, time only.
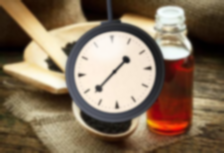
1:38
